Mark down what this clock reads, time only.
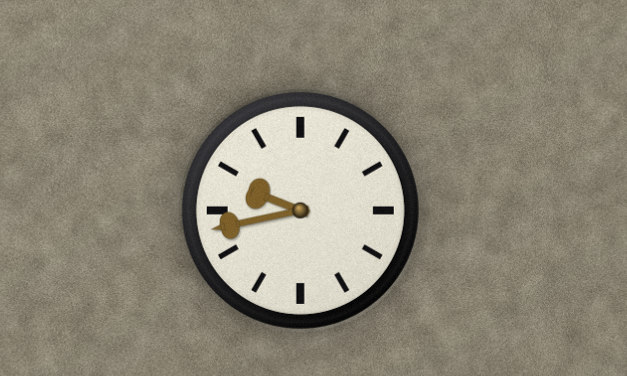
9:43
